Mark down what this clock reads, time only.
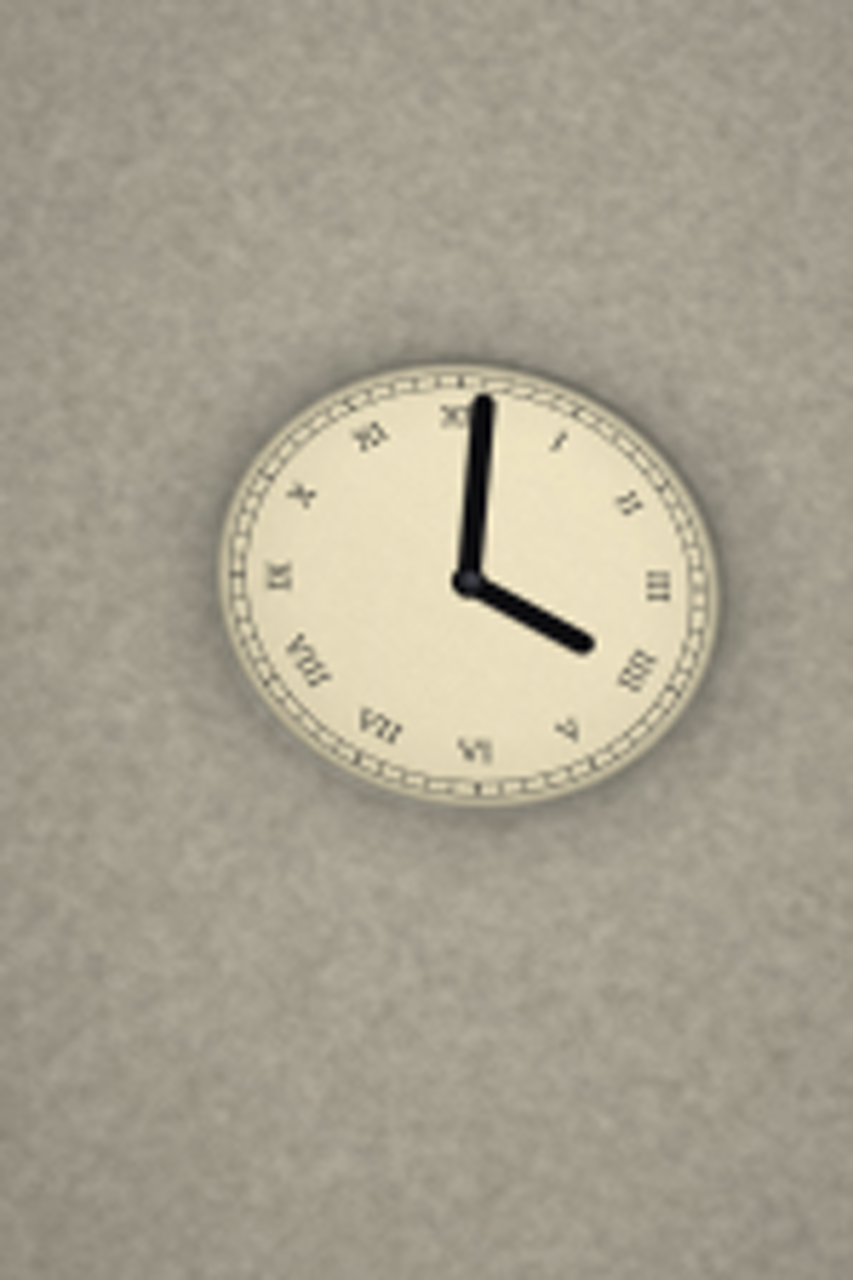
4:01
